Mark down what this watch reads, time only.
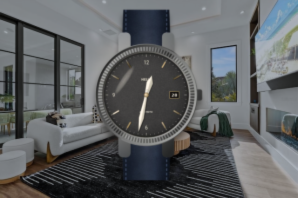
12:32
